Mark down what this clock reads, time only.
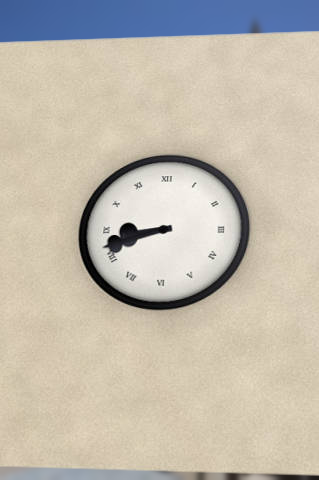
8:42
